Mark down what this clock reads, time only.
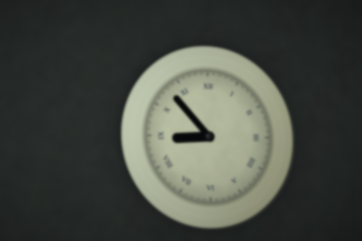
8:53
